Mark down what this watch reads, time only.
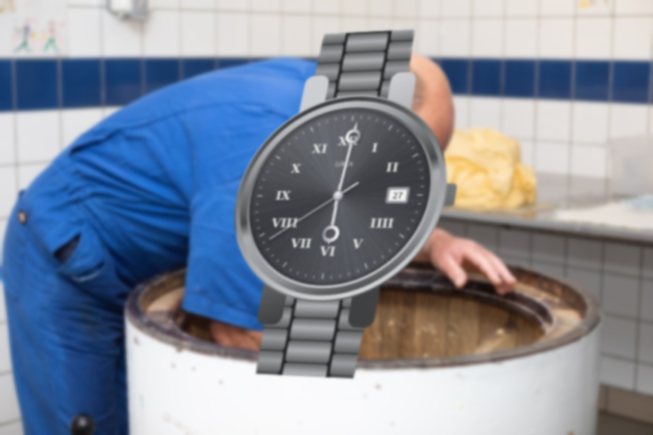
6:00:39
